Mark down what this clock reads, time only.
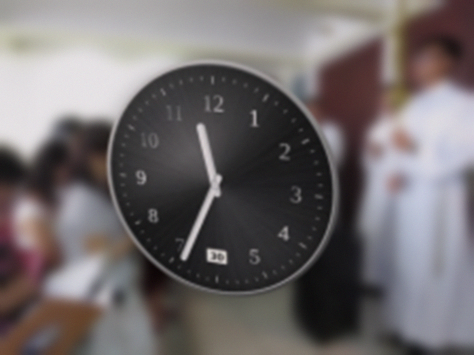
11:34
